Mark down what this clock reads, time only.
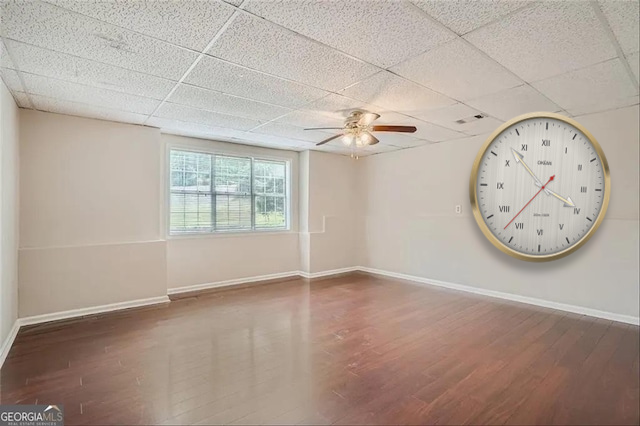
3:52:37
